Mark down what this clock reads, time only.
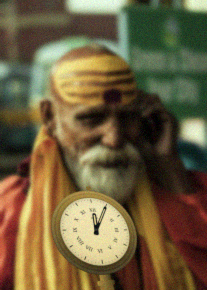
12:05
